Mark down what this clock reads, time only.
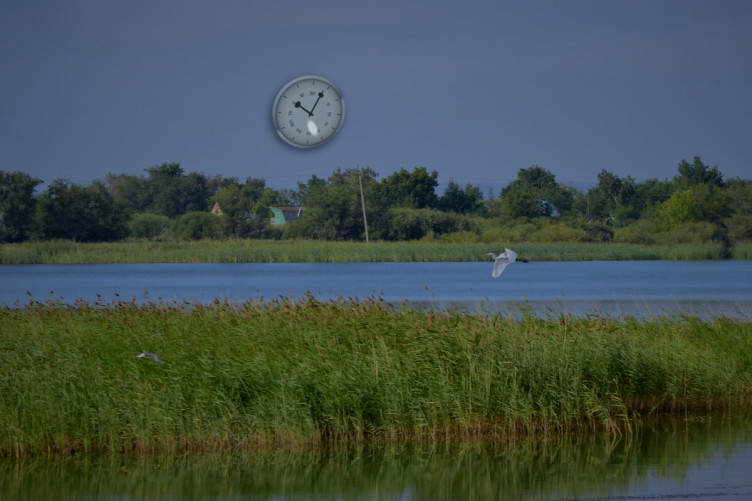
10:04
